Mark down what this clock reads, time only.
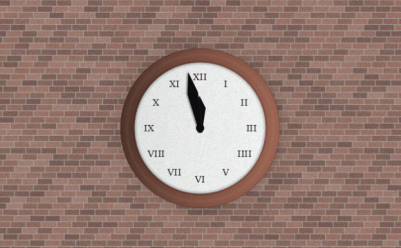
11:58
